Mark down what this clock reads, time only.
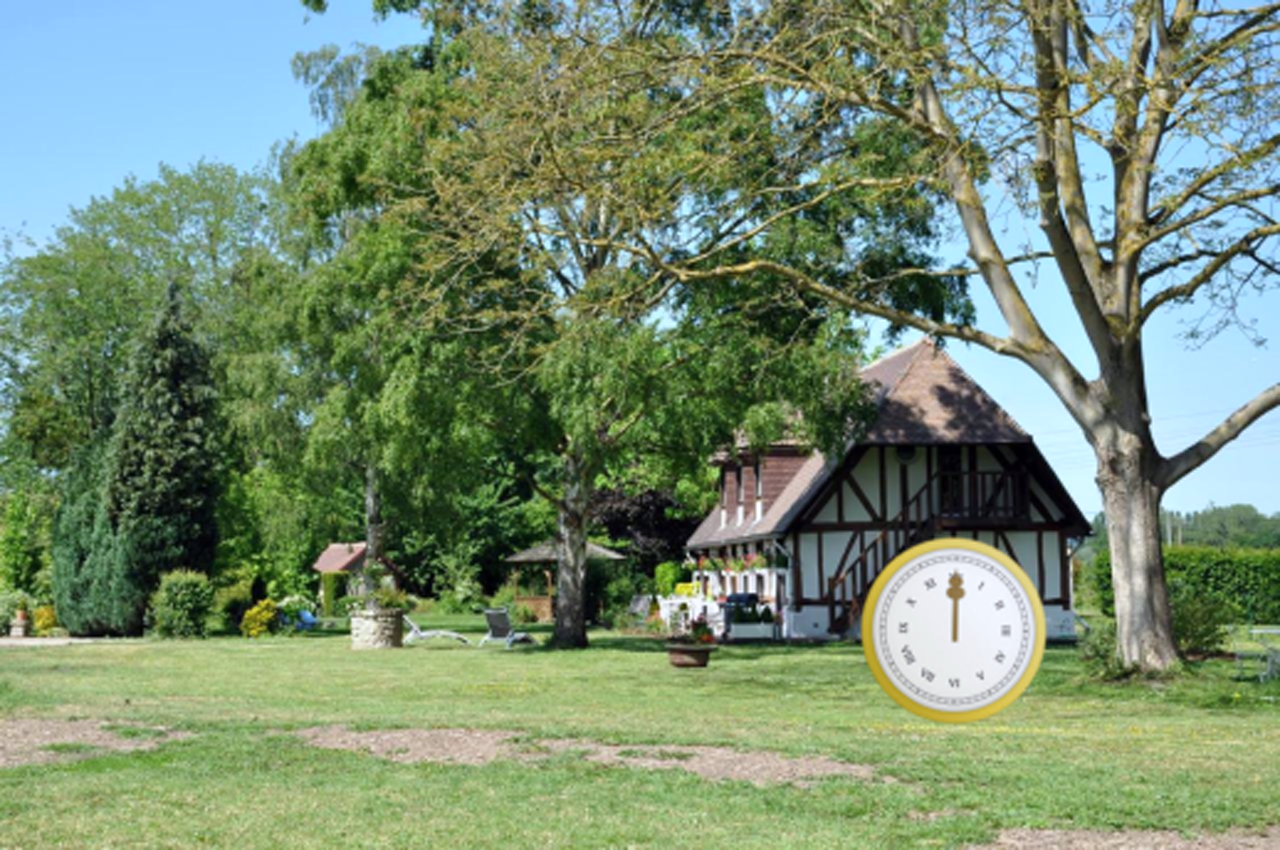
12:00
